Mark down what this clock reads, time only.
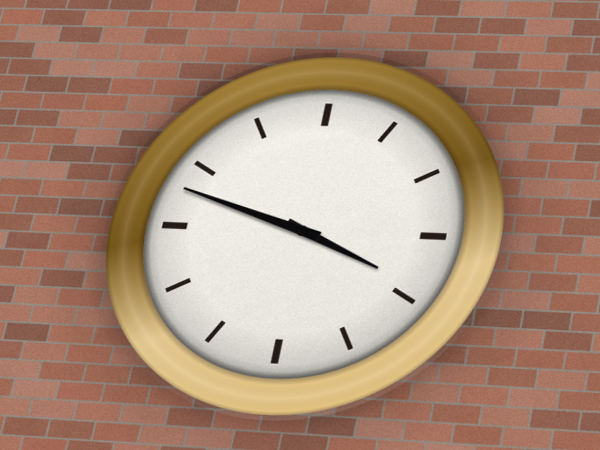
3:48
